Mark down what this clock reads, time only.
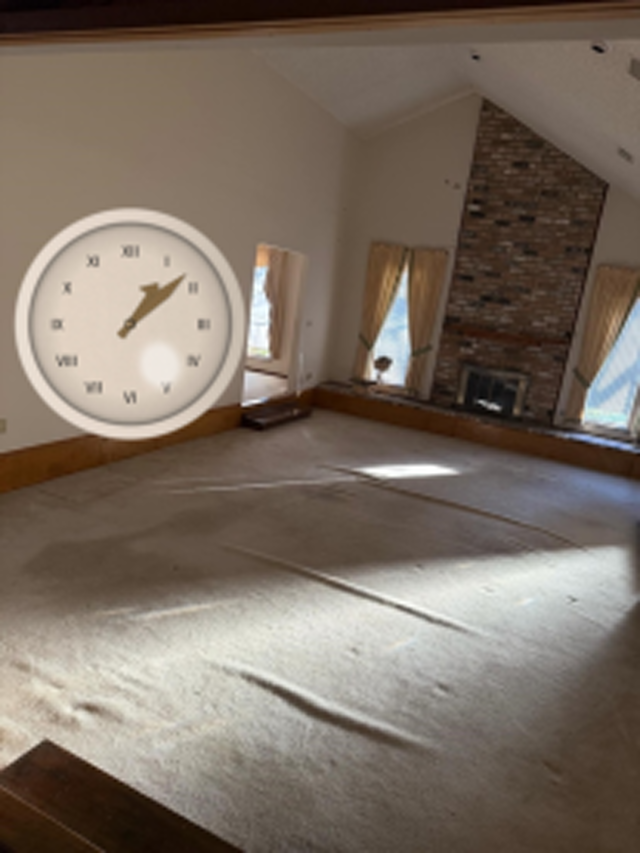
1:08
